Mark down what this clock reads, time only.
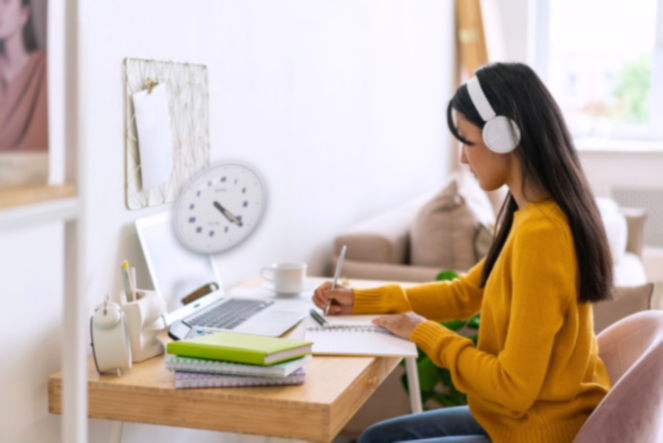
4:21
